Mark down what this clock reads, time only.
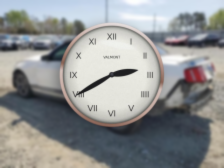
2:40
